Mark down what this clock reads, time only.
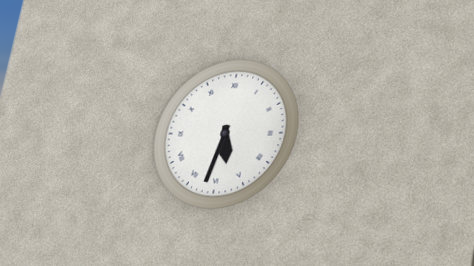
5:32
